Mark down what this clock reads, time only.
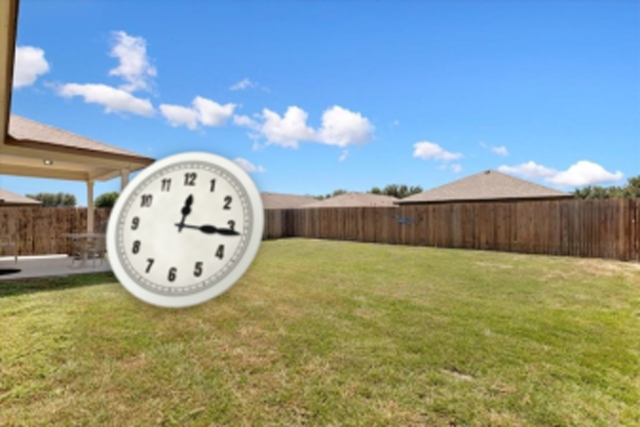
12:16
